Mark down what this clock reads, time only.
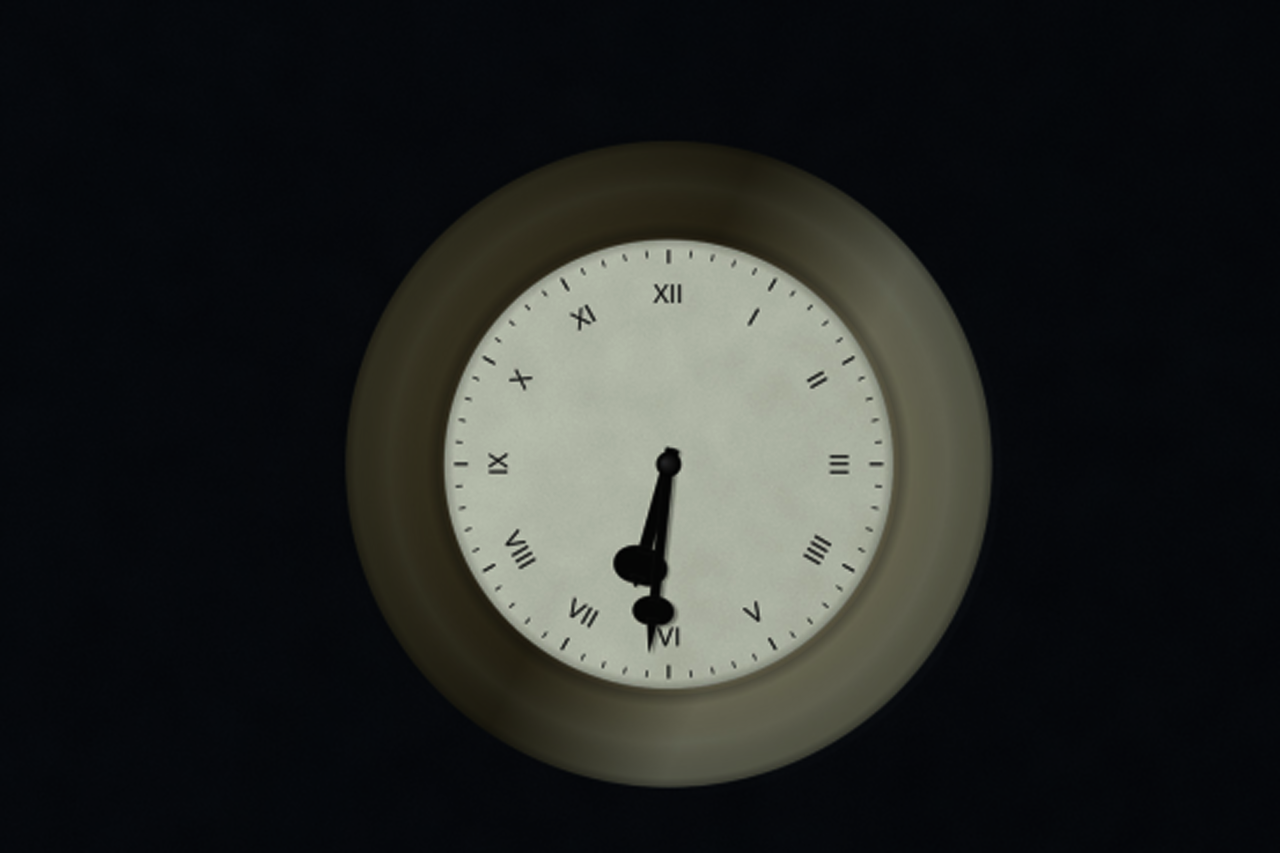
6:31
